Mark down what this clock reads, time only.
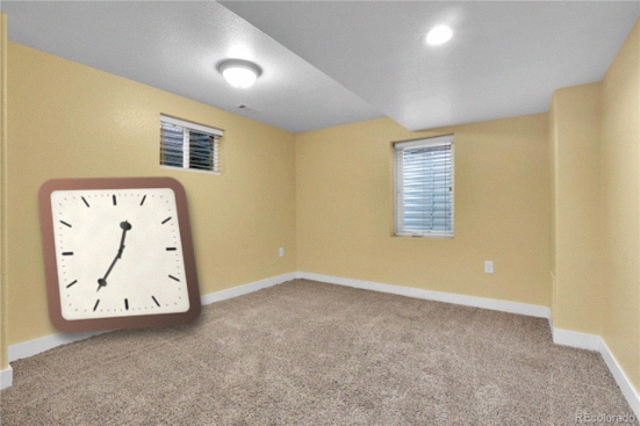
12:36
